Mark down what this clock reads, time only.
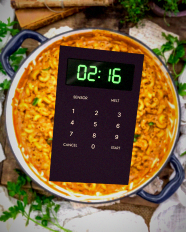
2:16
